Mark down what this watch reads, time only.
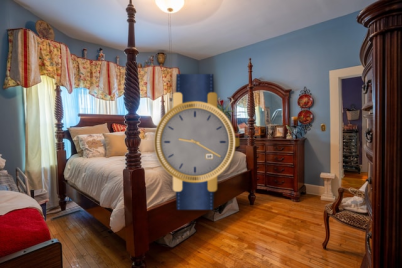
9:20
